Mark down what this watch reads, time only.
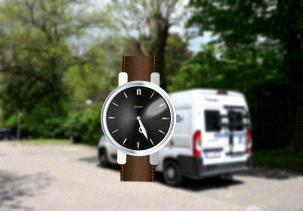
5:26
